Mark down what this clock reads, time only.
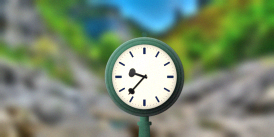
9:37
